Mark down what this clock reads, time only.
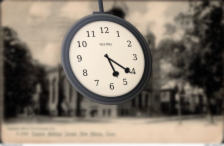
5:21
